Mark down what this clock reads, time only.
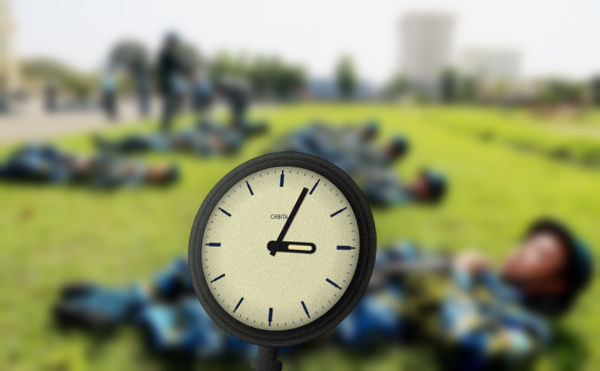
3:04
